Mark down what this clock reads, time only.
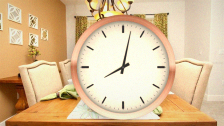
8:02
